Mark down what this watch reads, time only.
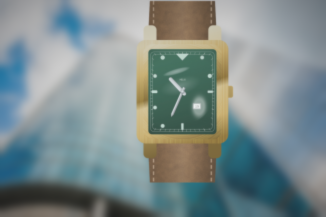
10:34
